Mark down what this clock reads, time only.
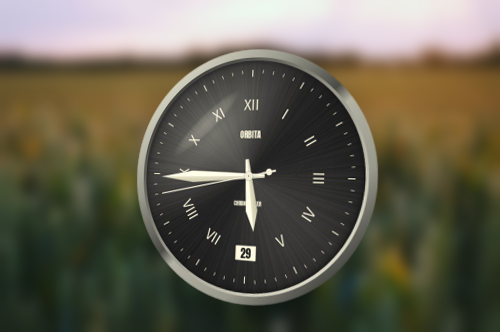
5:44:43
